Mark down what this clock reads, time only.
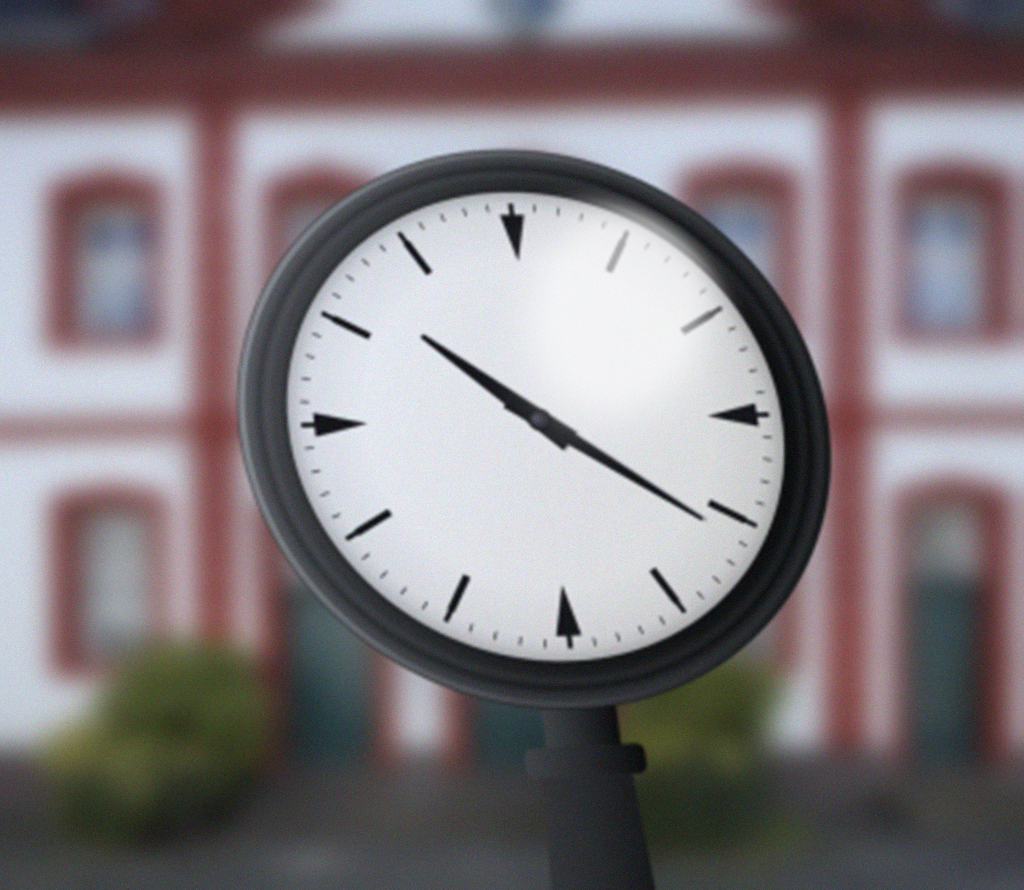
10:21
